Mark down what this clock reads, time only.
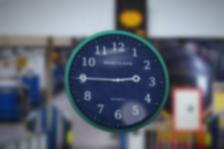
2:45
